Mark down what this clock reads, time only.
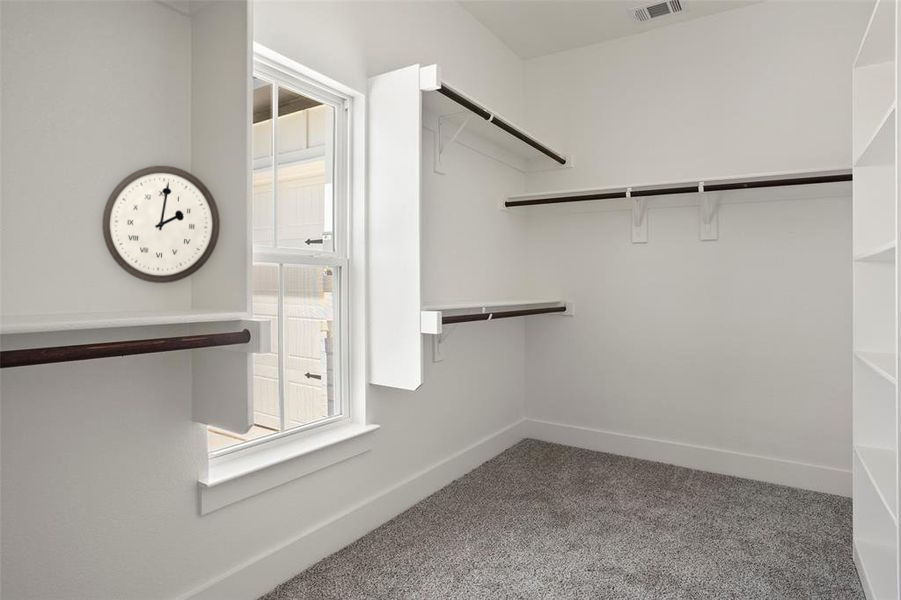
2:01
